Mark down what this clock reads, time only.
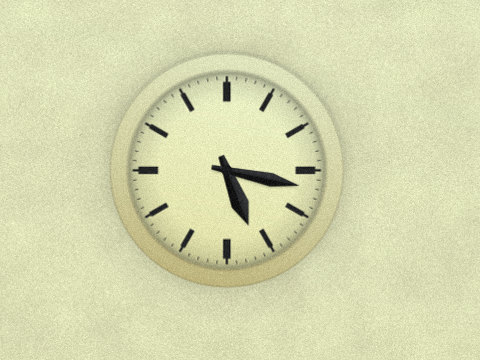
5:17
